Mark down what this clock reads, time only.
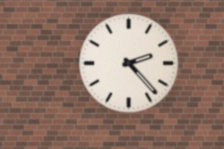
2:23
